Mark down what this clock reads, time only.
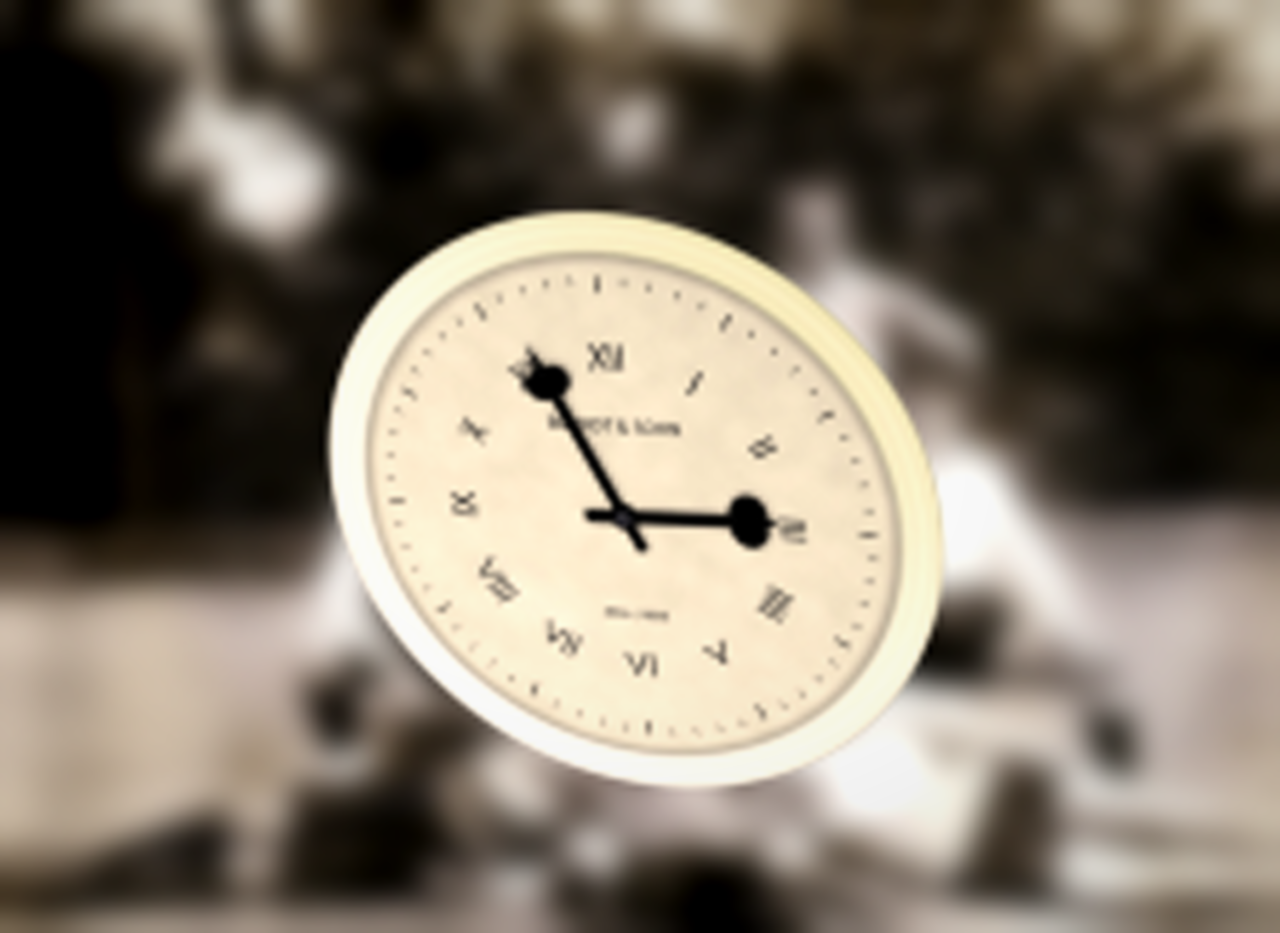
2:56
